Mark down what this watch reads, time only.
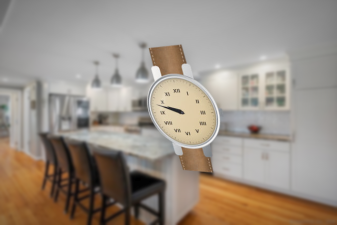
9:48
